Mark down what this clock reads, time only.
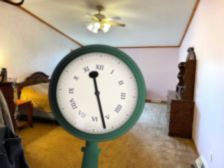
11:27
